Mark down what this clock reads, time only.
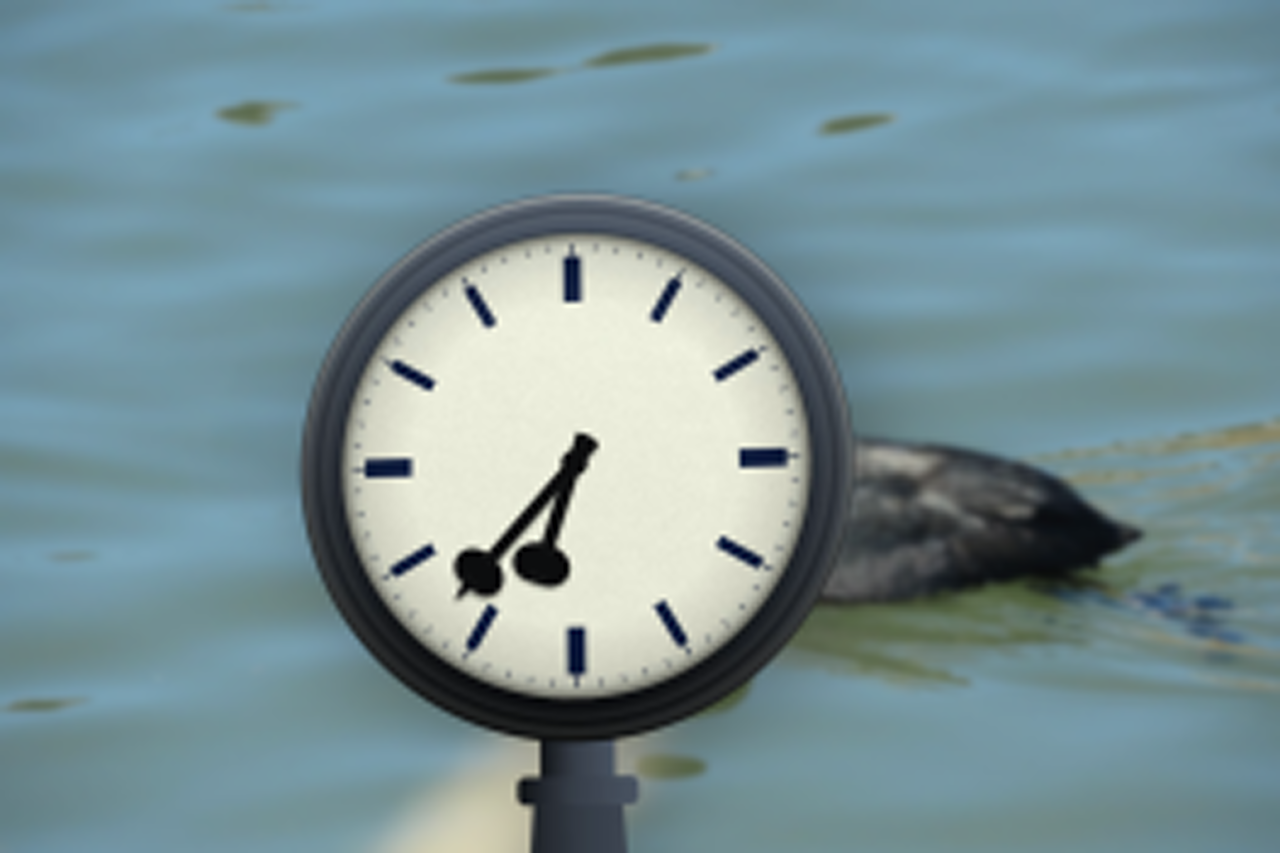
6:37
